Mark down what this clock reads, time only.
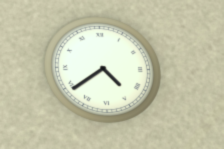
4:39
